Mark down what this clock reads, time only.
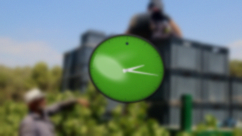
2:16
